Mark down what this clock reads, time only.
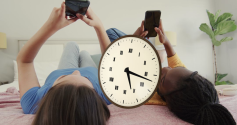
5:17
